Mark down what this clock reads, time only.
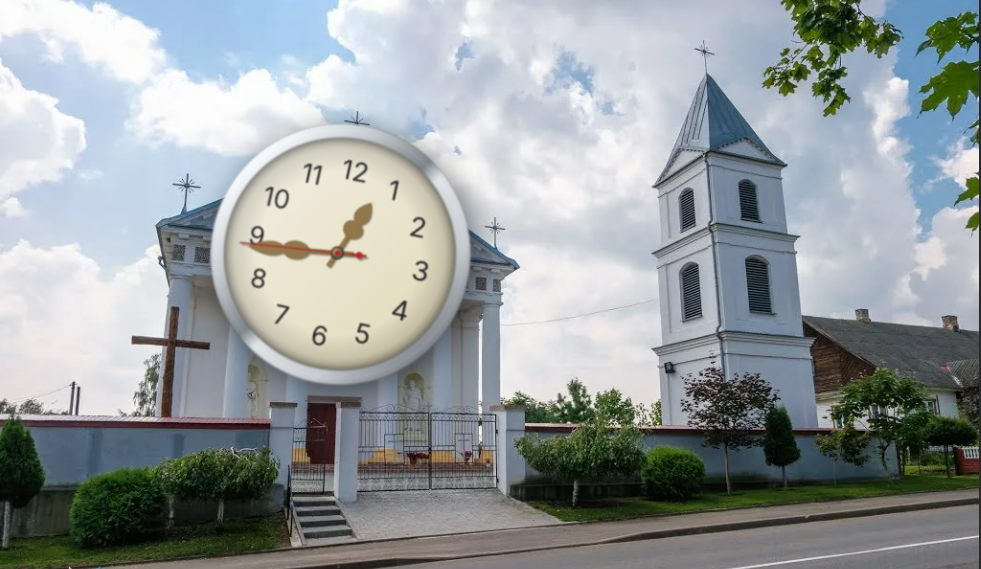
12:43:44
